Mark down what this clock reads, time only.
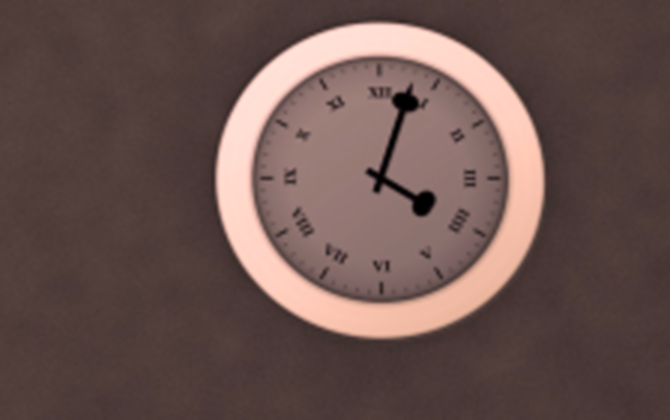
4:03
